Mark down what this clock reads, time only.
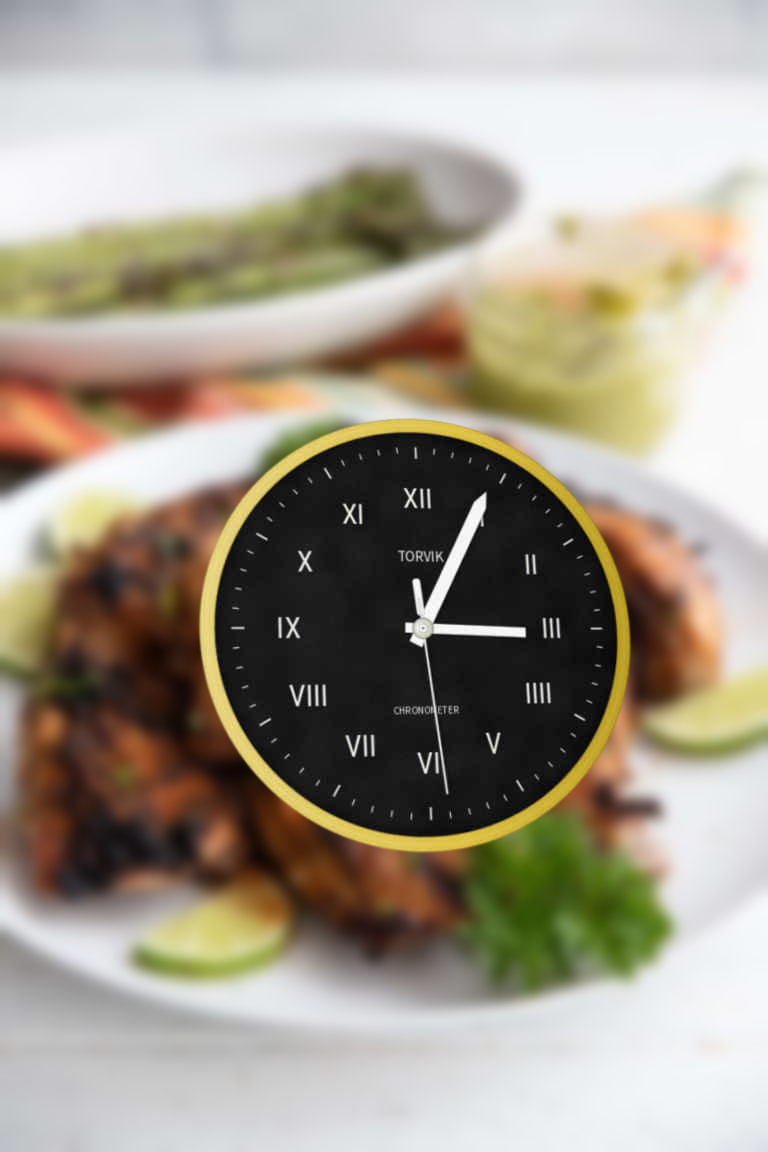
3:04:29
